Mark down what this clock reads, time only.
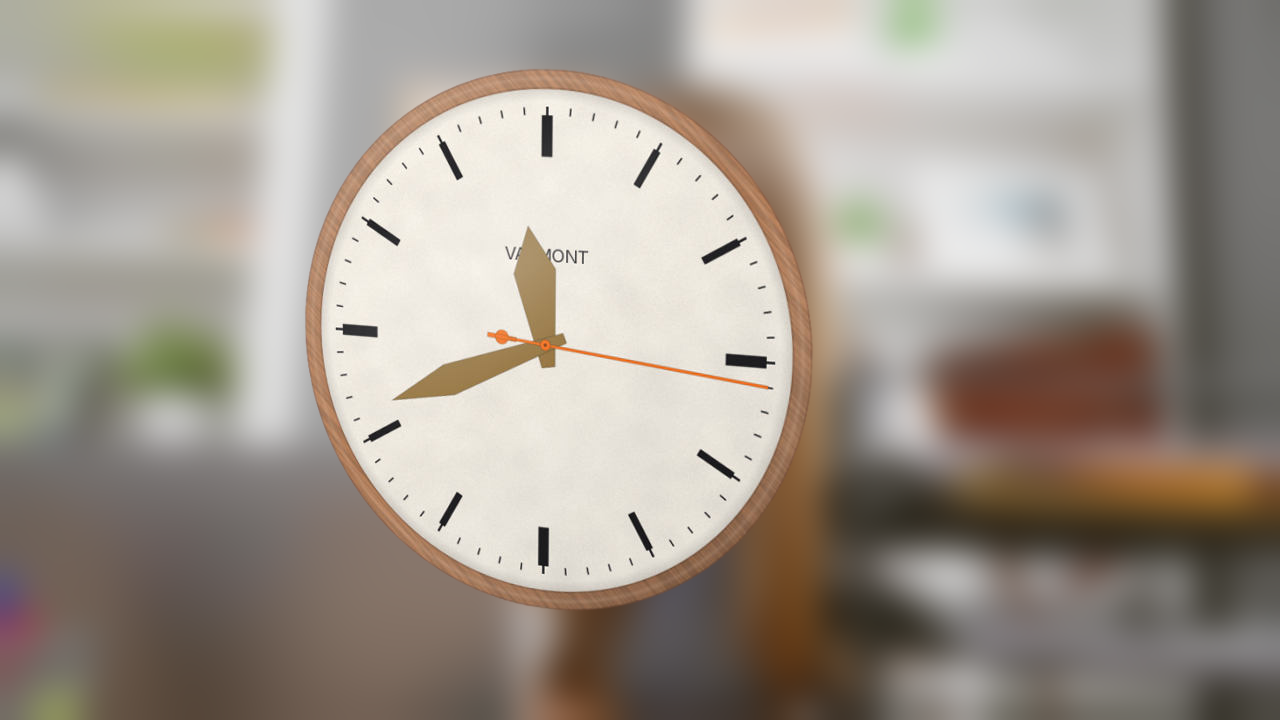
11:41:16
